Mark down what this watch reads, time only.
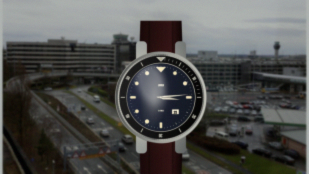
3:14
